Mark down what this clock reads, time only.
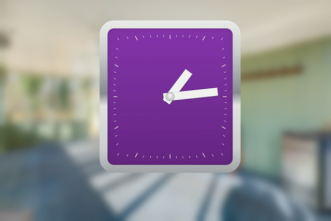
1:14
